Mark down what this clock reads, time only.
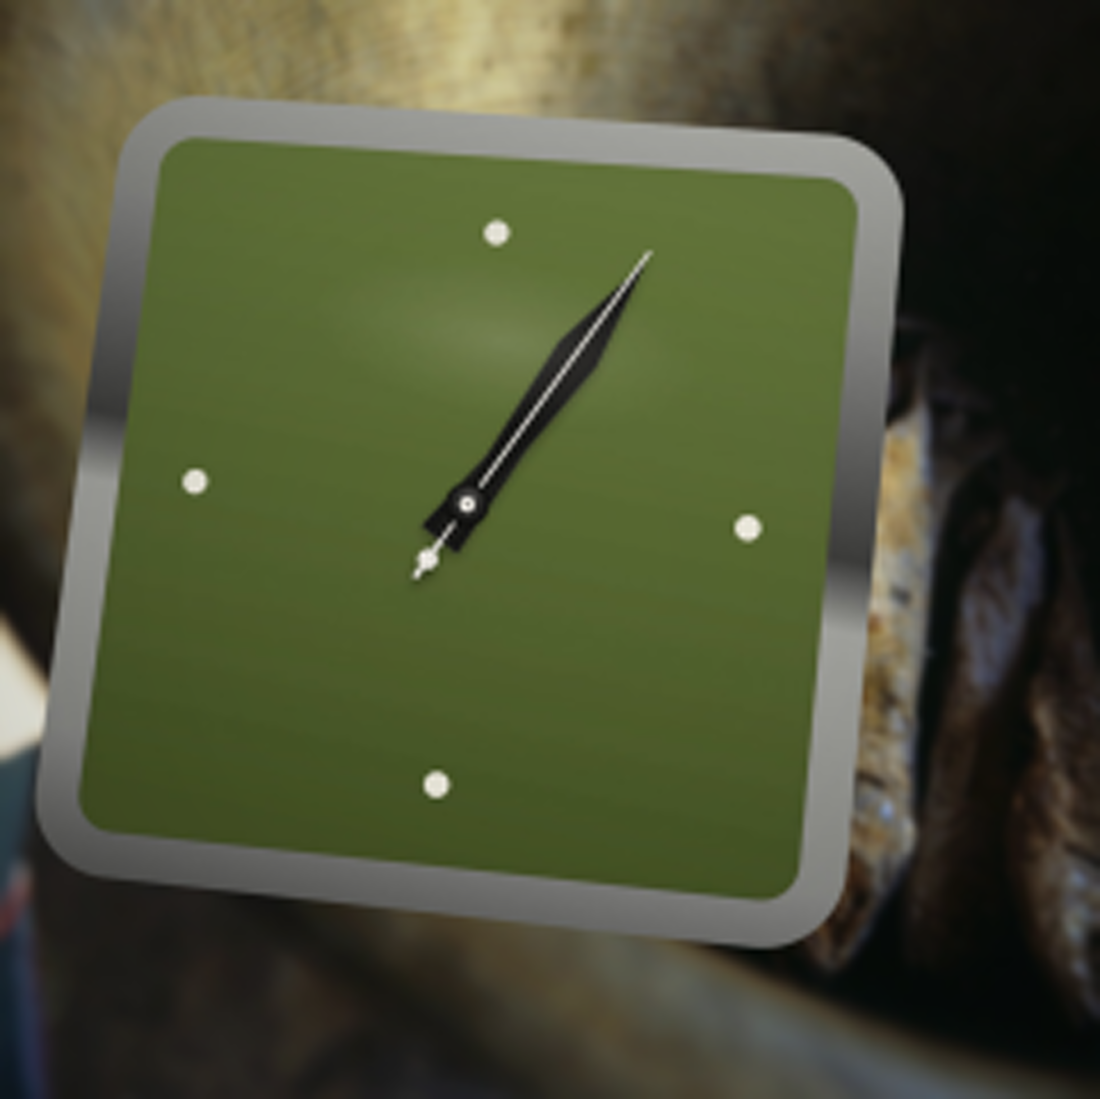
1:05:05
